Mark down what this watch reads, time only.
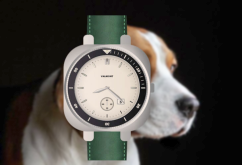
8:22
